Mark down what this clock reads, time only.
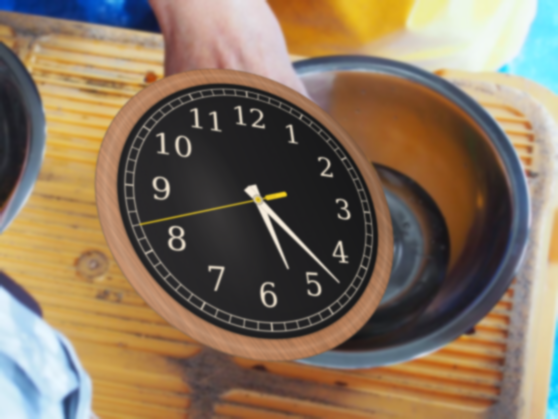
5:22:42
